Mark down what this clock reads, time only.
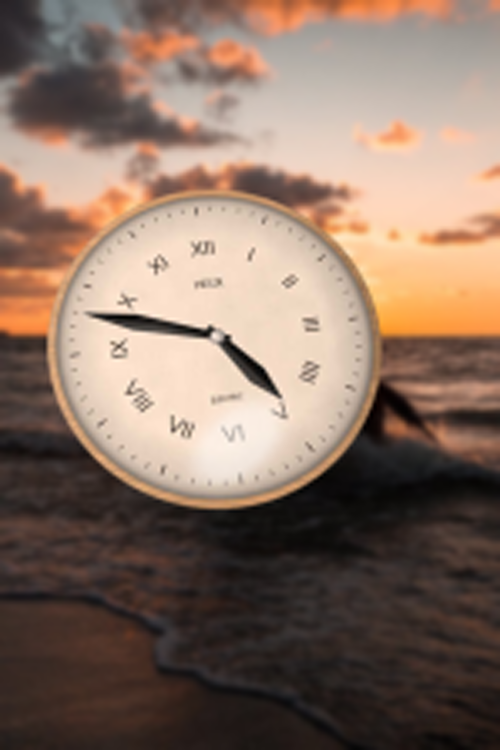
4:48
